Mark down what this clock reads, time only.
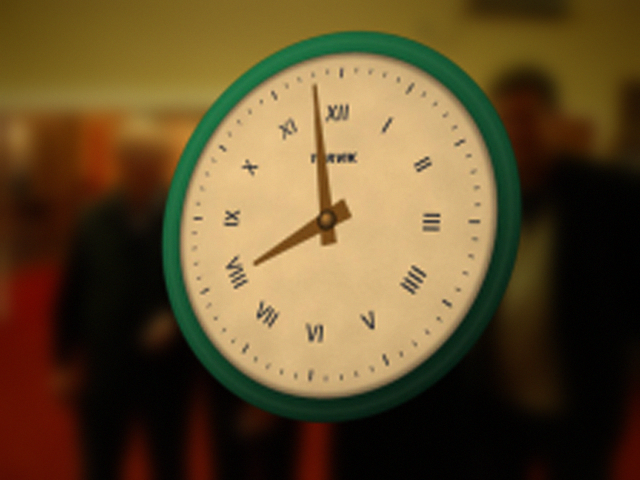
7:58
